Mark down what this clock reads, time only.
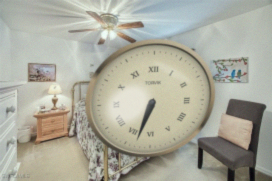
6:33
